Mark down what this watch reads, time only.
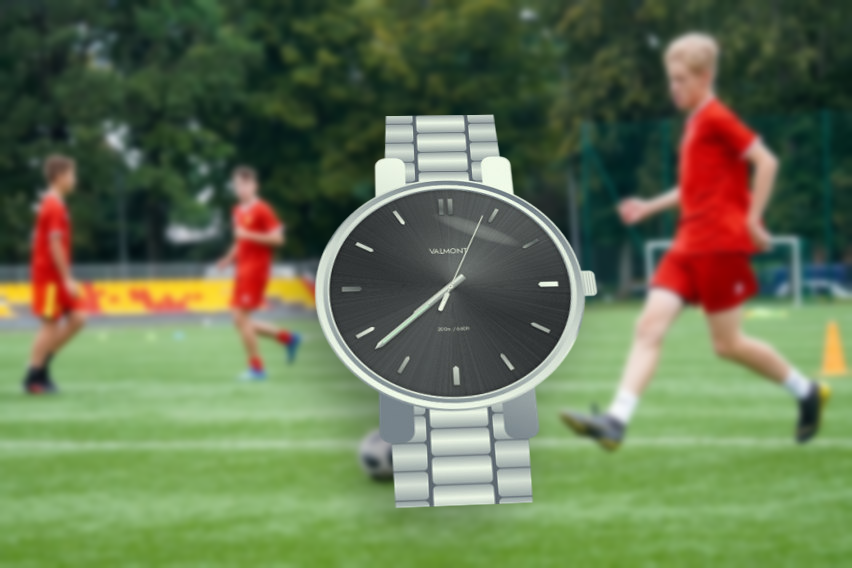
7:38:04
